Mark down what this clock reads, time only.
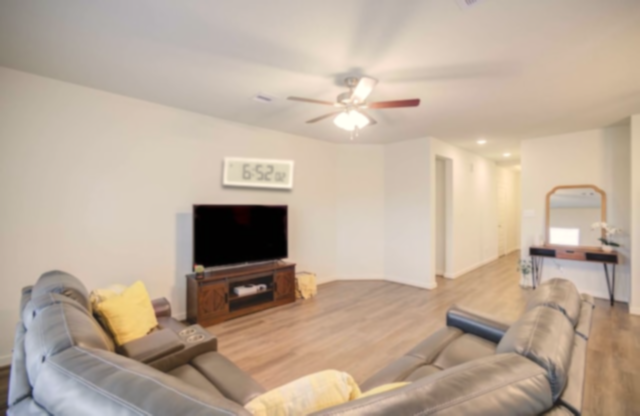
6:52
